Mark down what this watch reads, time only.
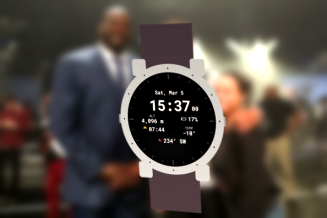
15:37
